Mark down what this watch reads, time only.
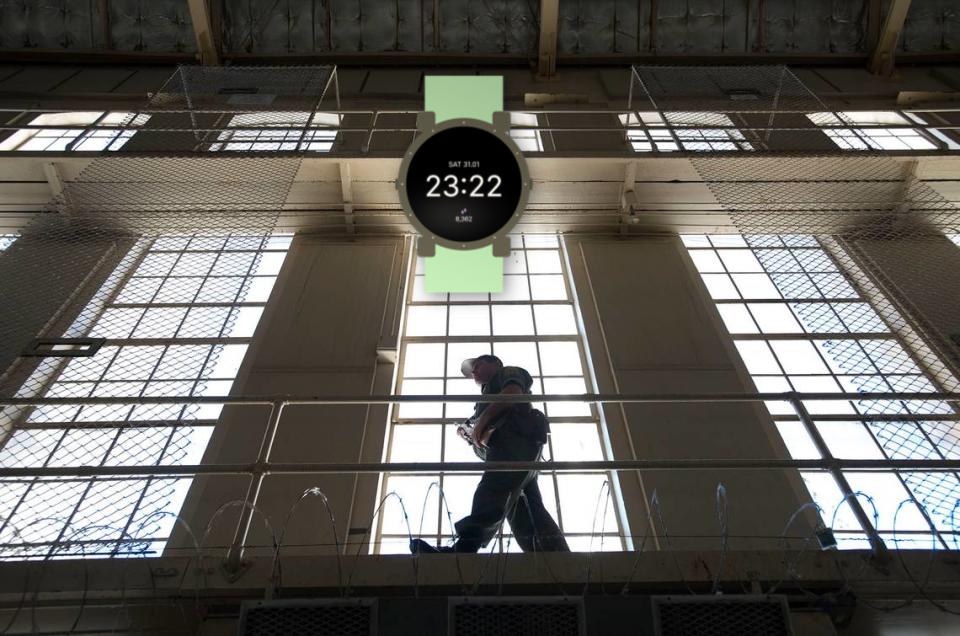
23:22
